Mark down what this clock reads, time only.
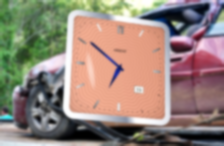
6:51
